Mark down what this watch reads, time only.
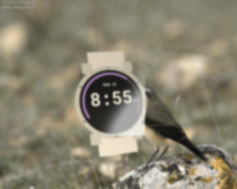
8:55
